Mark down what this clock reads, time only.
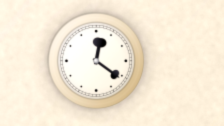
12:21
